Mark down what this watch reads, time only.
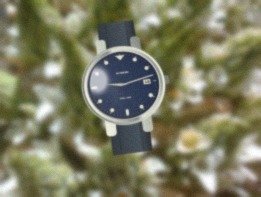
9:13
